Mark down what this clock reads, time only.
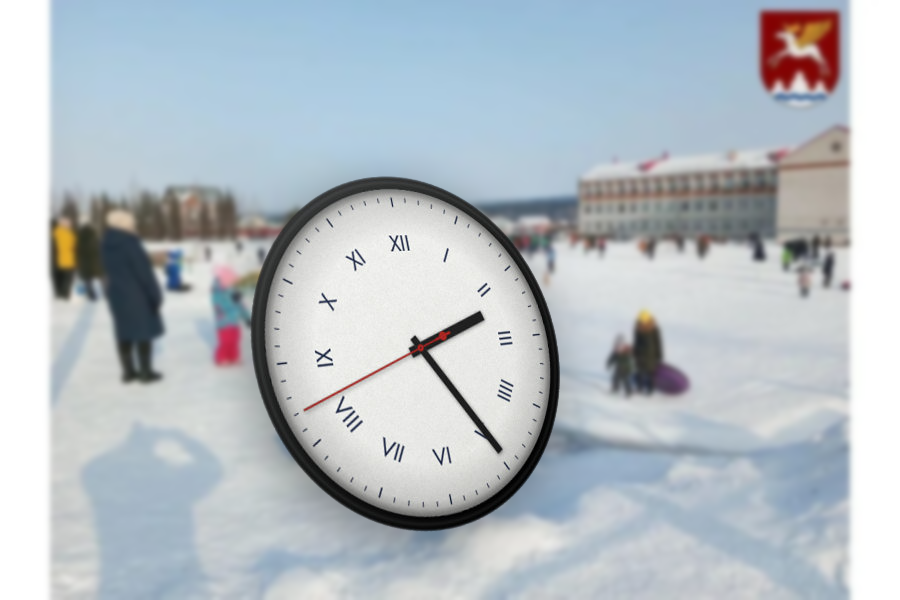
2:24:42
